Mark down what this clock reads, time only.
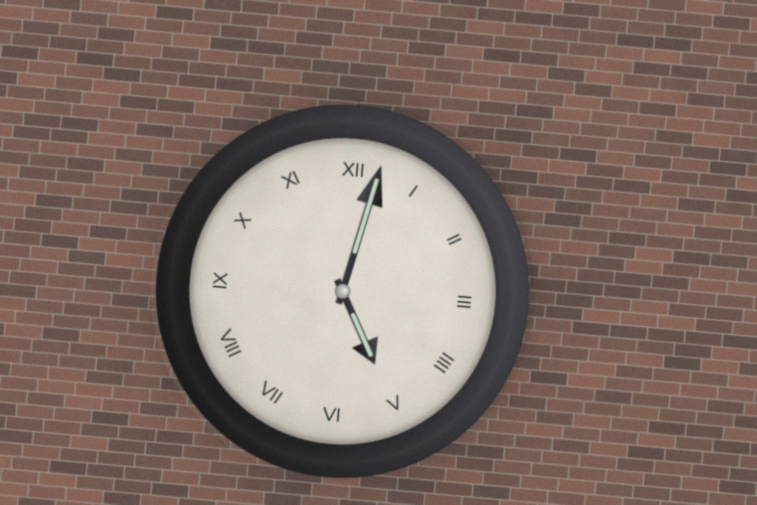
5:02
